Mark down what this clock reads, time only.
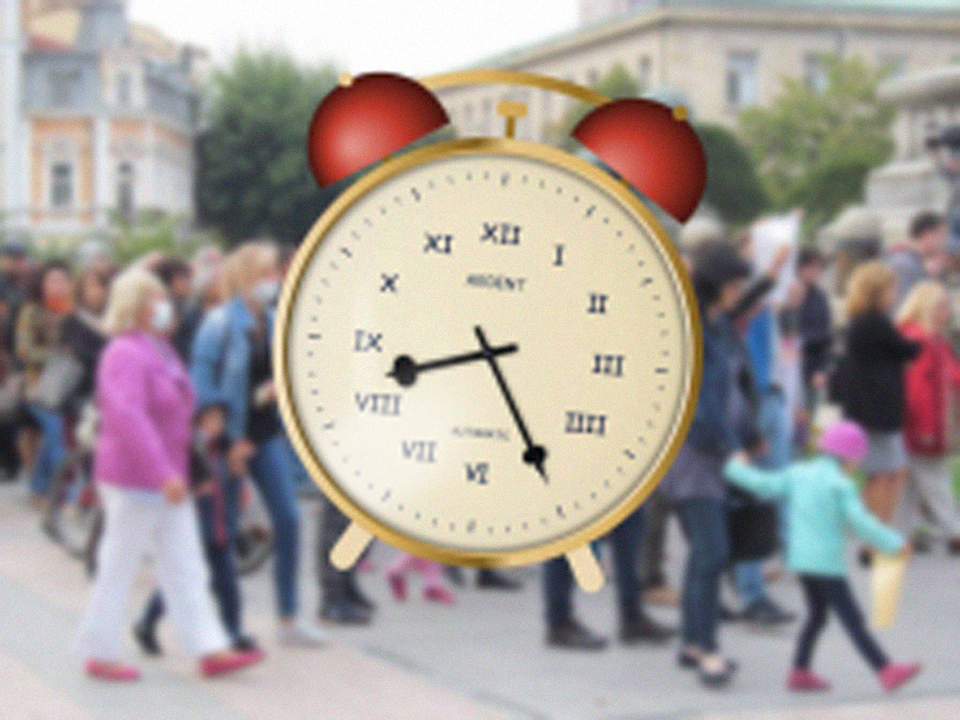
8:25
